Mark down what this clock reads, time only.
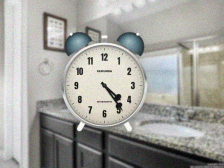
4:24
